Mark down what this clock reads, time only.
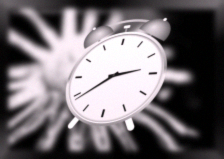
2:39
